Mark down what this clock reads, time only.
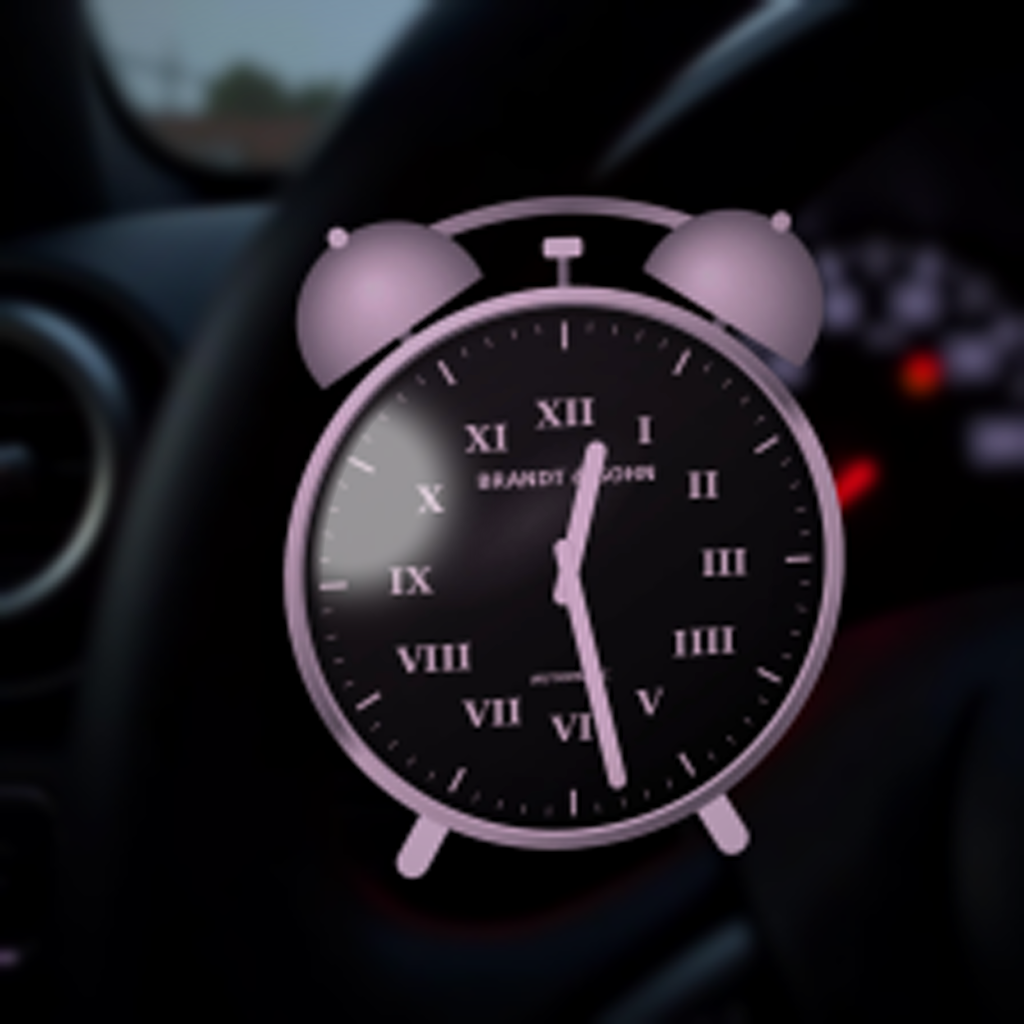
12:28
